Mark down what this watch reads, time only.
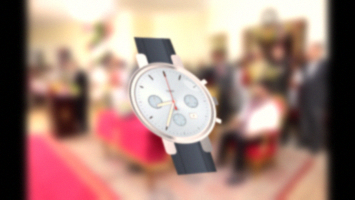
8:35
